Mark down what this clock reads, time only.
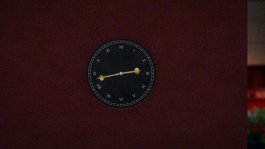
2:43
